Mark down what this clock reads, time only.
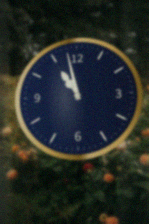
10:58
